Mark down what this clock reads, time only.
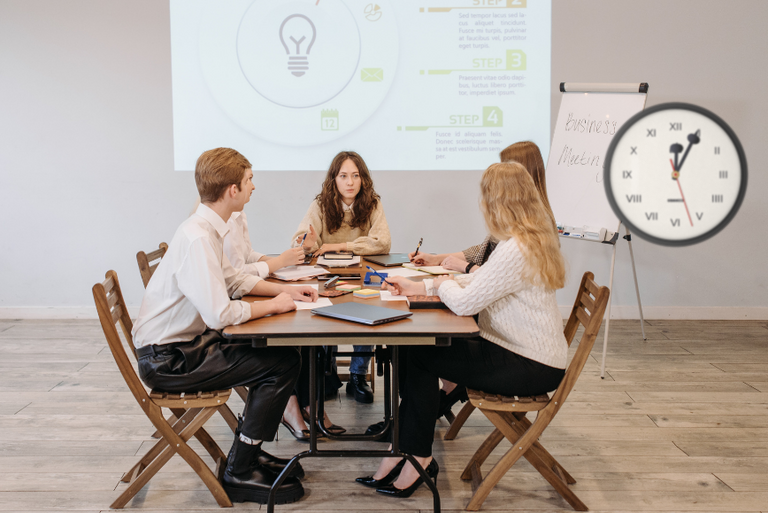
12:04:27
